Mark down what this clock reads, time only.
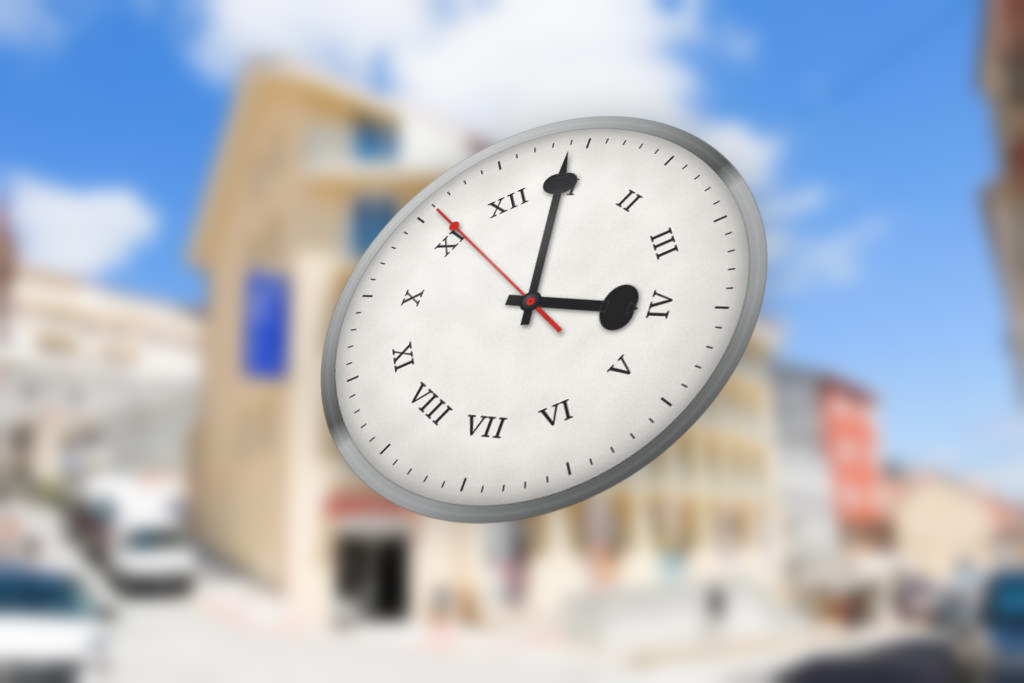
4:03:56
